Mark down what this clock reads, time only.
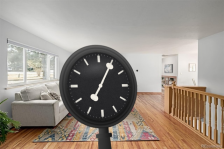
7:05
